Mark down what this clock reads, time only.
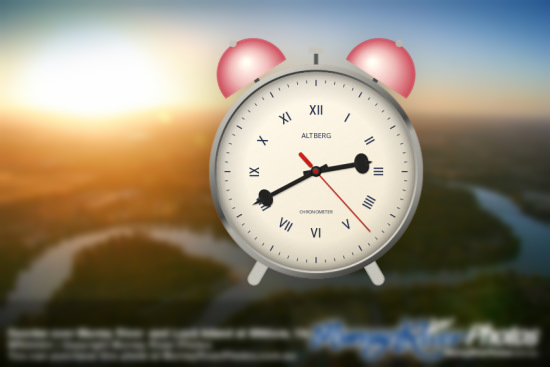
2:40:23
